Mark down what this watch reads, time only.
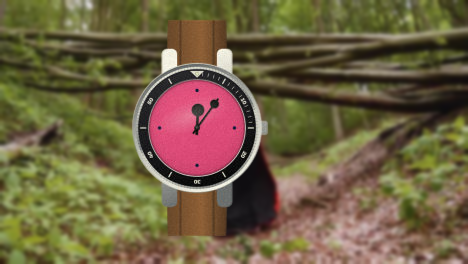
12:06
